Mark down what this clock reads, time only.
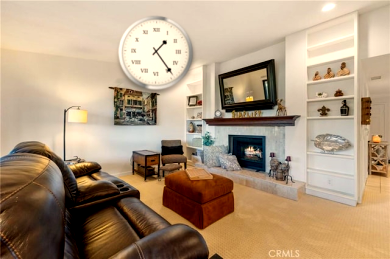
1:24
